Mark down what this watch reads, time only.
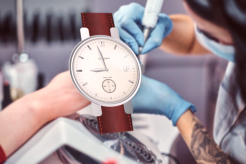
8:58
